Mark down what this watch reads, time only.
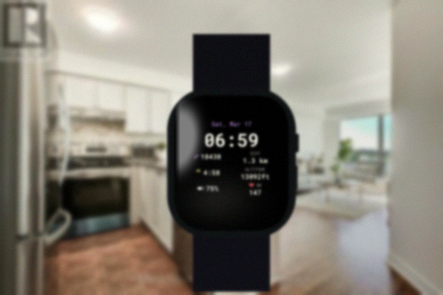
6:59
